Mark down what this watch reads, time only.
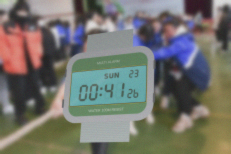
0:41
